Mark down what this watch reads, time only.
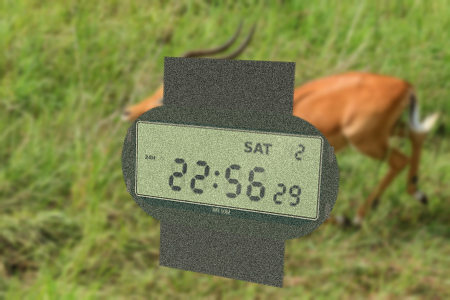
22:56:29
